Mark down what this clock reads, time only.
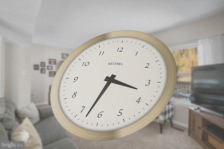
3:33
